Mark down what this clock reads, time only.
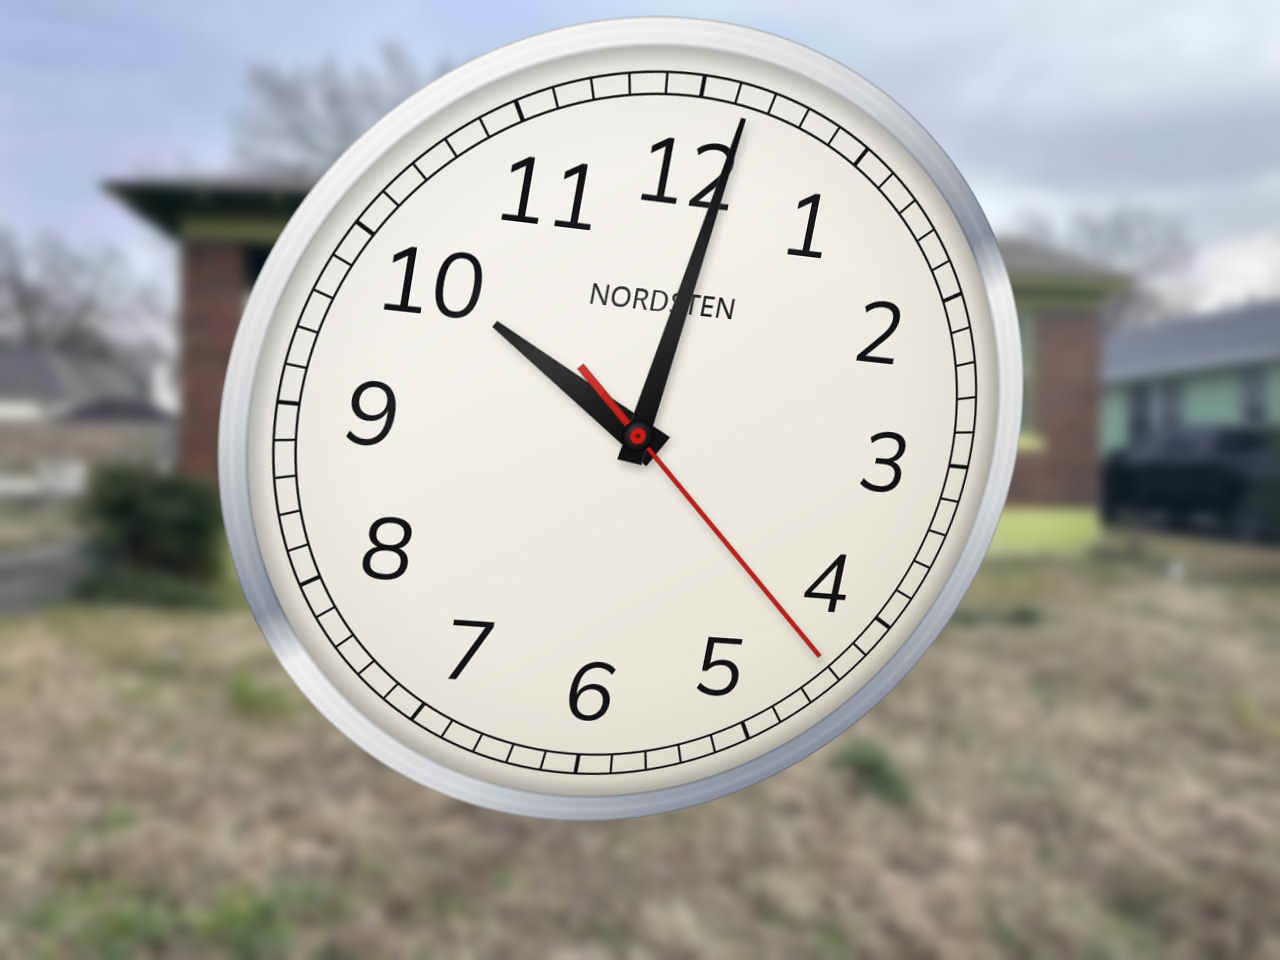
10:01:22
